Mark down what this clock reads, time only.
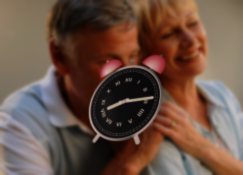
8:14
